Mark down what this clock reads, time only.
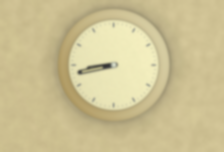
8:43
